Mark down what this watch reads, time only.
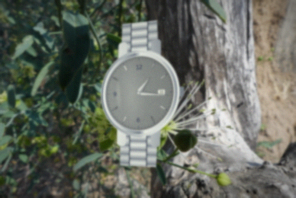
1:16
